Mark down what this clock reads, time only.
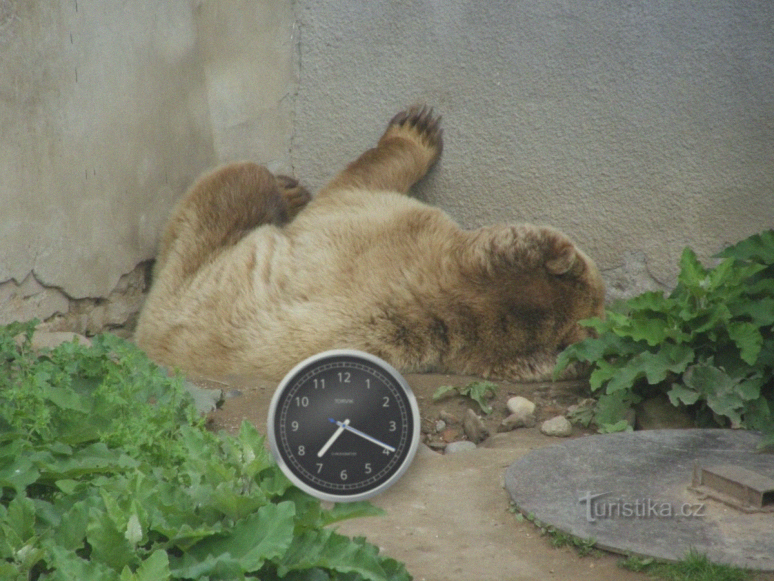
7:19:19
